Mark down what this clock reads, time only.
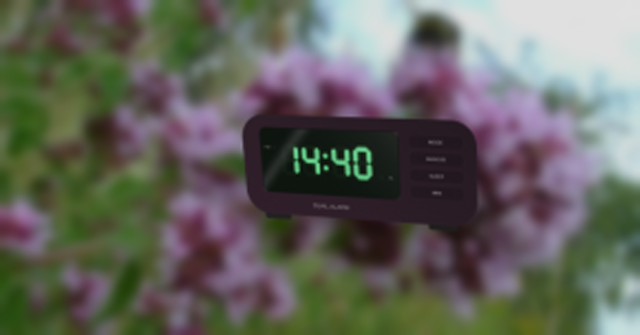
14:40
